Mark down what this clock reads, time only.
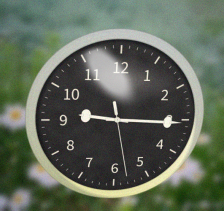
9:15:28
